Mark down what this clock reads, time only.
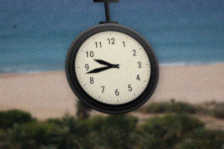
9:43
